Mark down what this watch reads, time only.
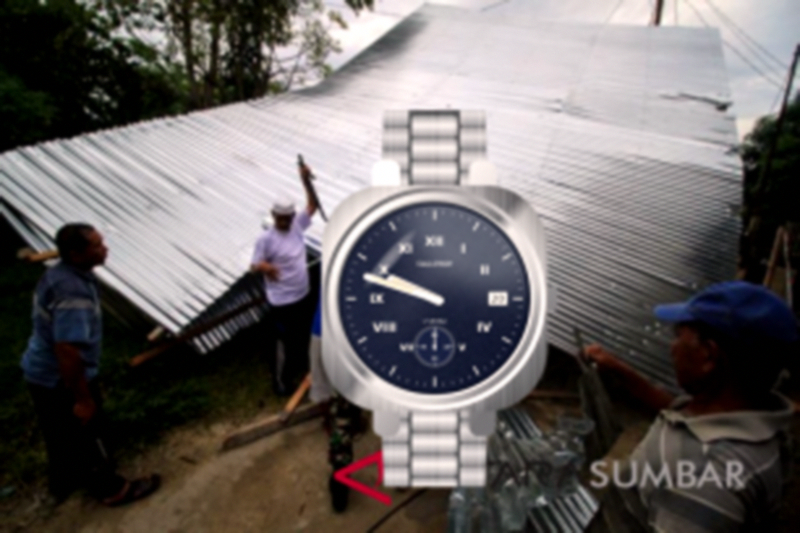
9:48
